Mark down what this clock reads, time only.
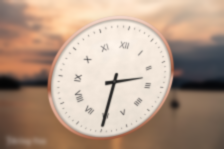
2:30
